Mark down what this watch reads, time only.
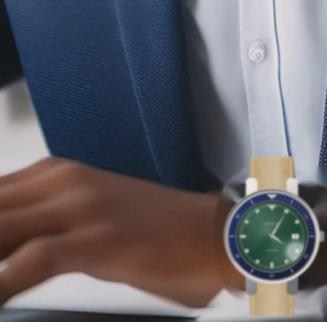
4:05
